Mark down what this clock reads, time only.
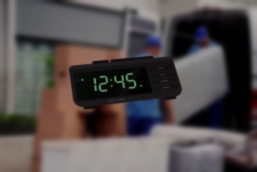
12:45
